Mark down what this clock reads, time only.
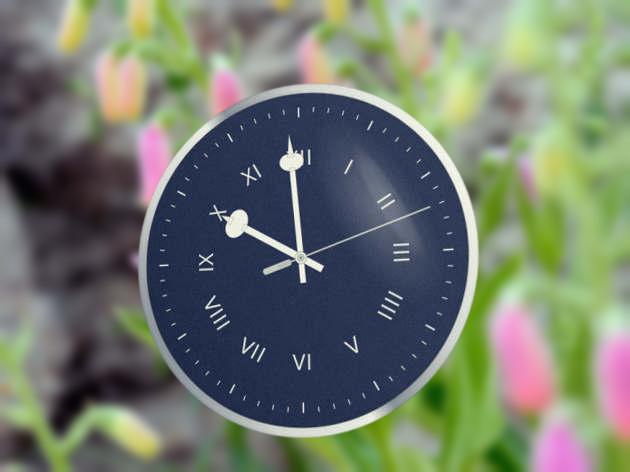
9:59:12
